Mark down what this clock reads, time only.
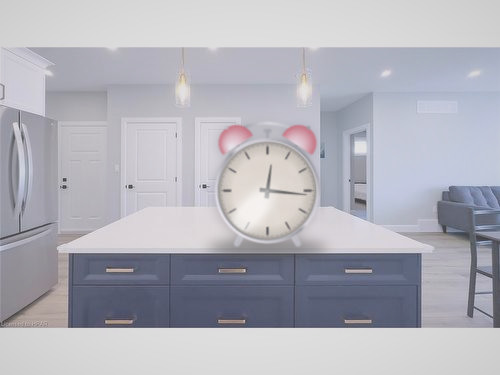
12:16
